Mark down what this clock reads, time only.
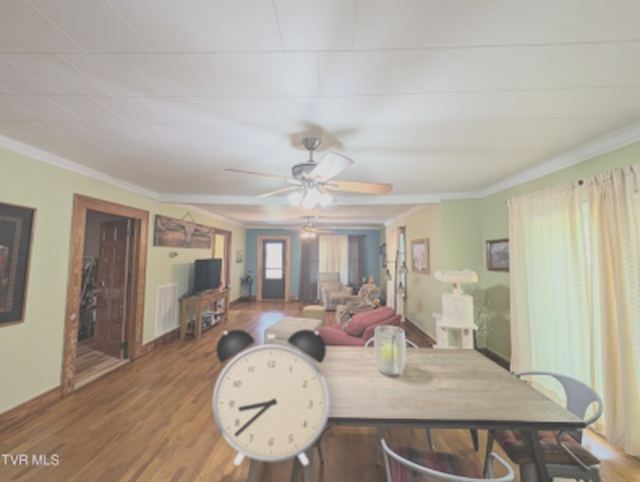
8:38
